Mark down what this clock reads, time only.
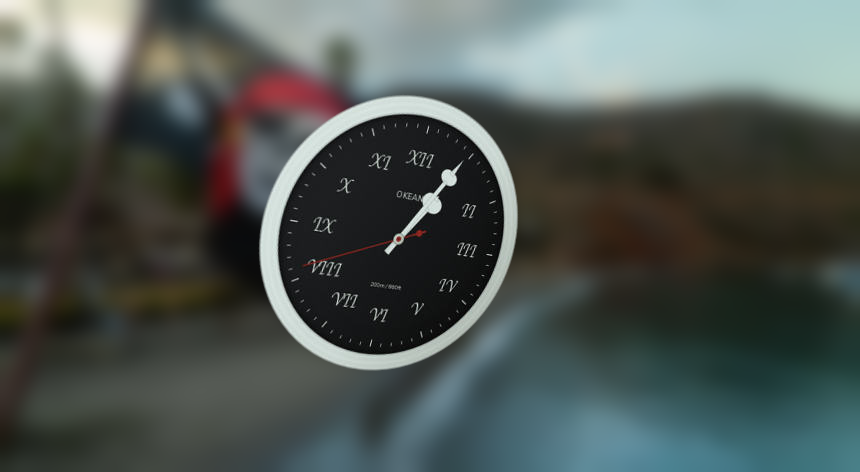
1:04:41
